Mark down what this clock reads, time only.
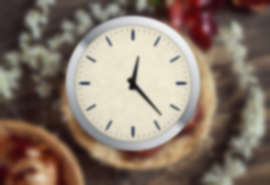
12:23
